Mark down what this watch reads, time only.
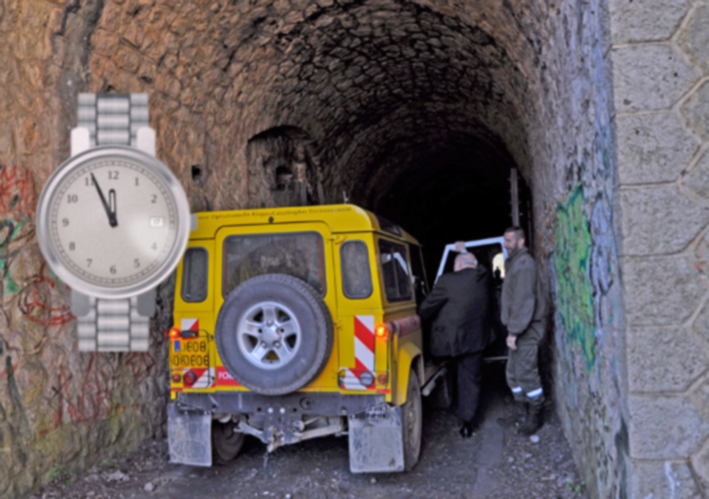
11:56
